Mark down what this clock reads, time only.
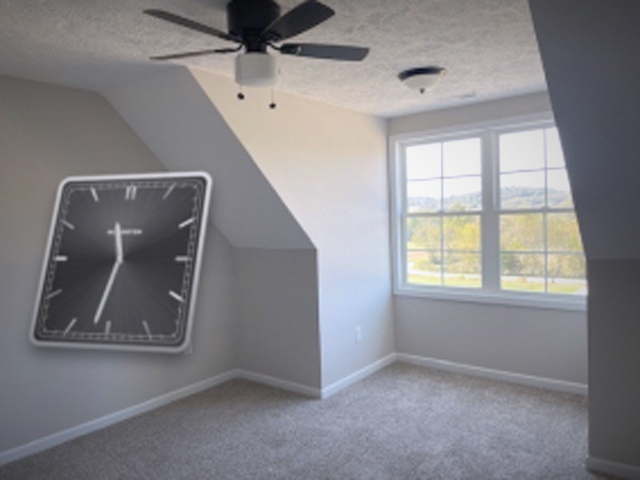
11:32
